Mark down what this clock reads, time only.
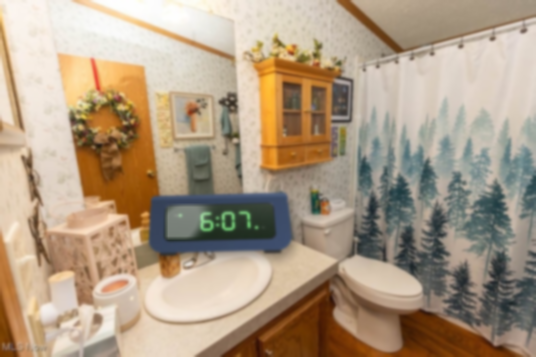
6:07
